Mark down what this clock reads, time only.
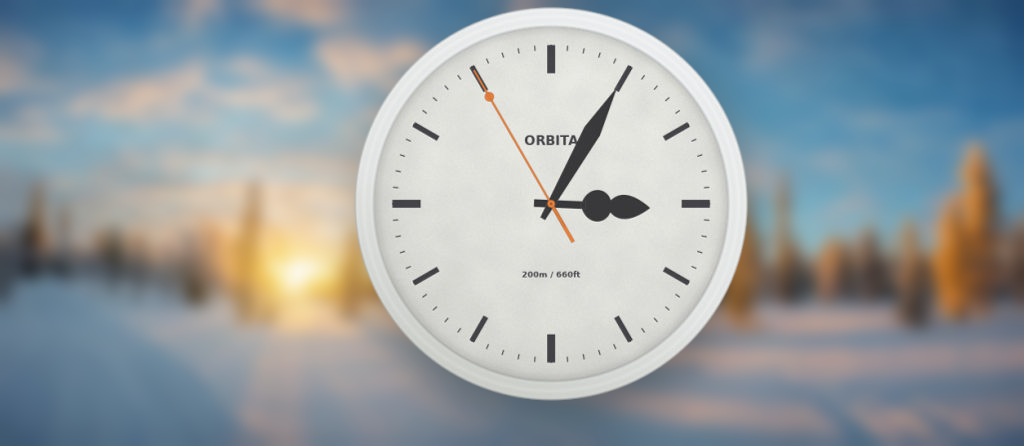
3:04:55
